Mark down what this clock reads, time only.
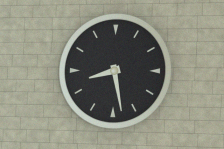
8:28
